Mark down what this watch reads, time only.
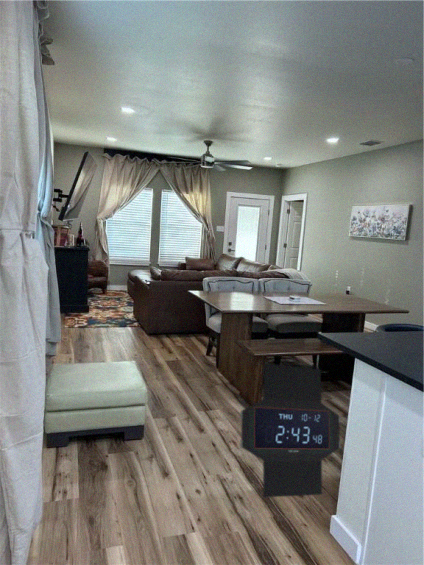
2:43
